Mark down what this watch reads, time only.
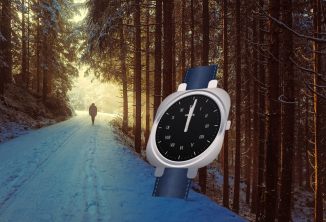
12:01
